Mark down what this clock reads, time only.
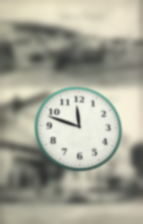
11:48
